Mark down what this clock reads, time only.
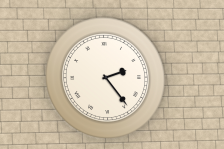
2:24
